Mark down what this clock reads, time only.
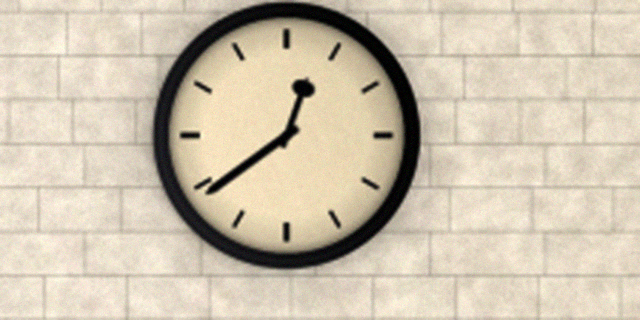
12:39
